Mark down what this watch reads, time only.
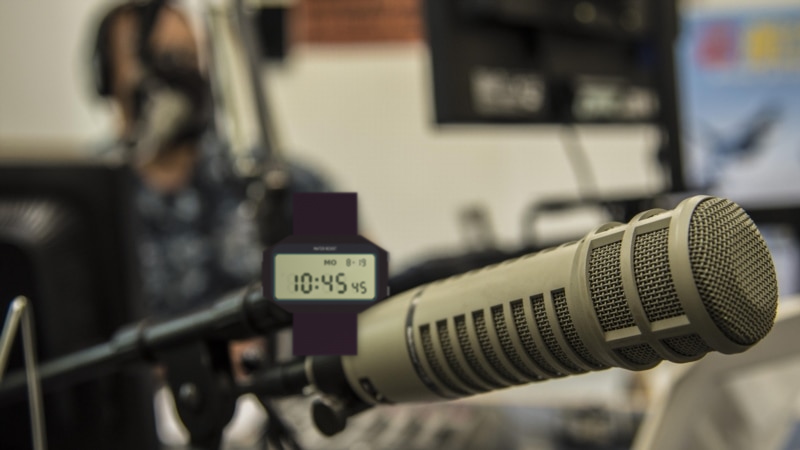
10:45:45
